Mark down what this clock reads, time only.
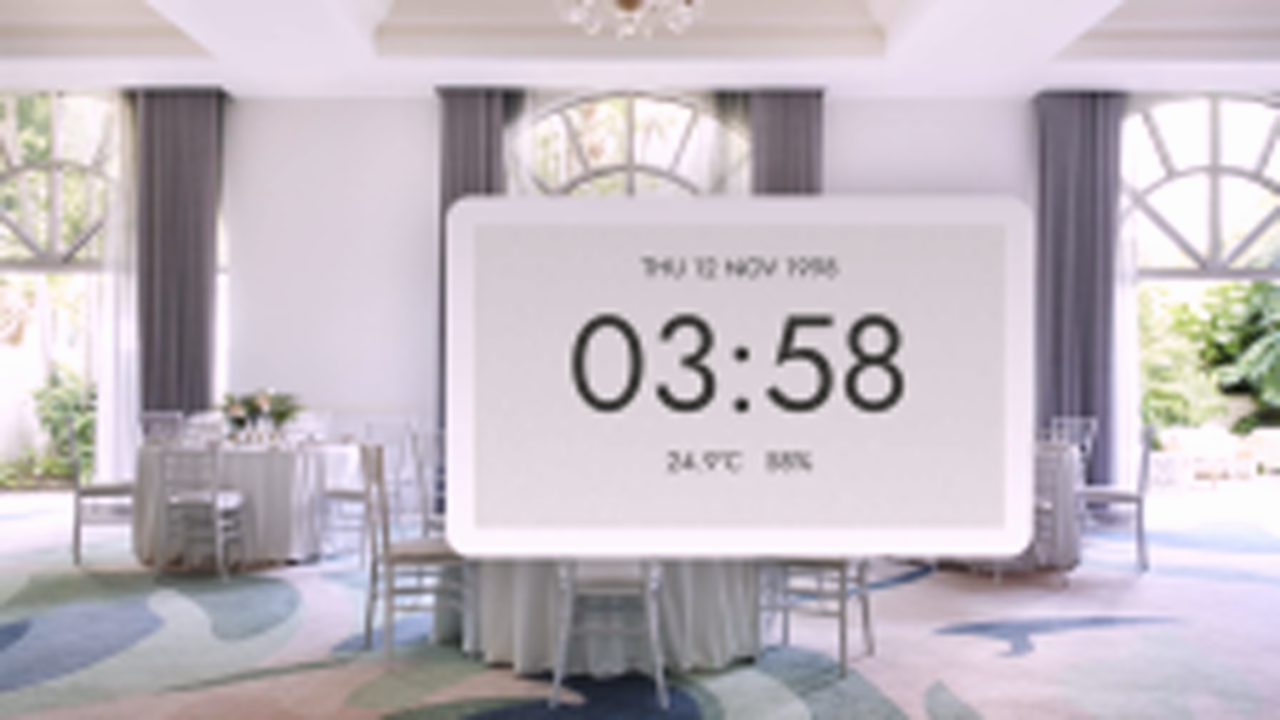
3:58
